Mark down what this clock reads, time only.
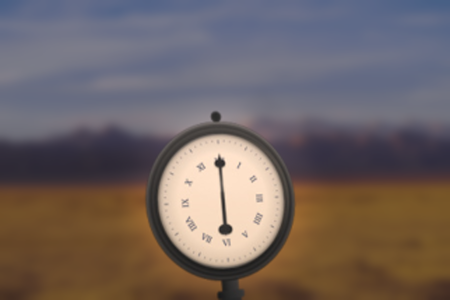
6:00
